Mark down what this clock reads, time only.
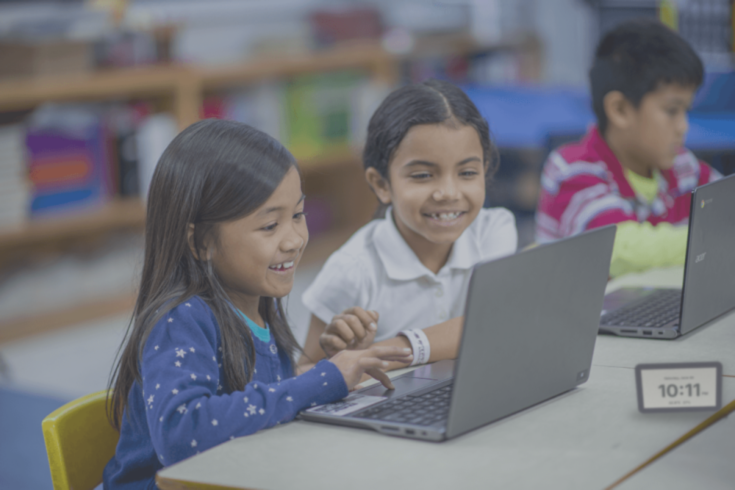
10:11
